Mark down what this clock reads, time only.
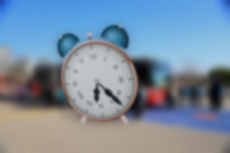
6:23
